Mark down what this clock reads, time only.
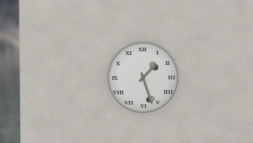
1:27
